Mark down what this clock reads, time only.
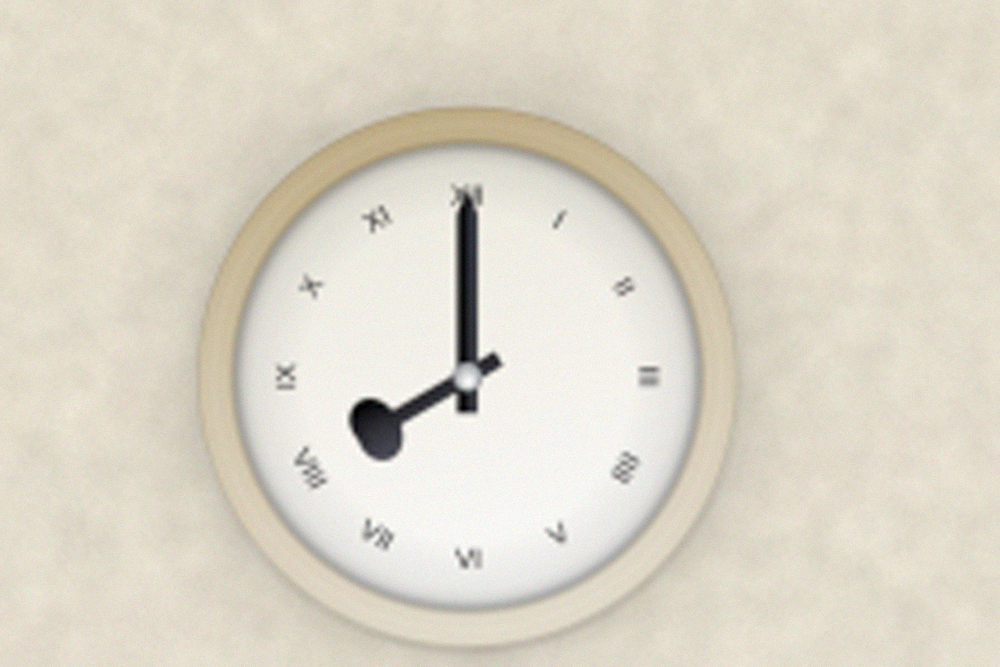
8:00
